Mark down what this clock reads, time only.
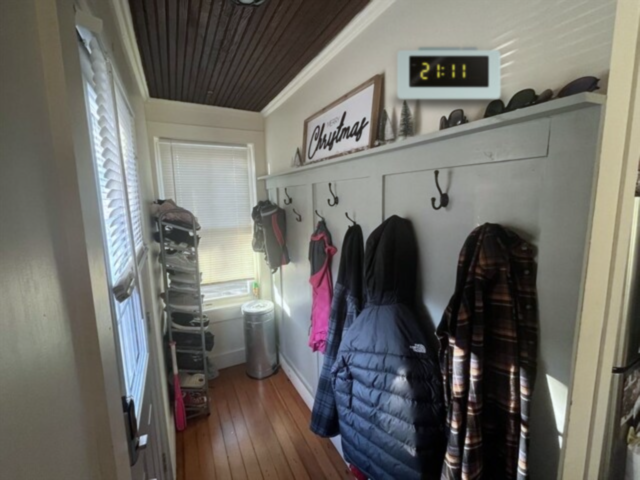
21:11
